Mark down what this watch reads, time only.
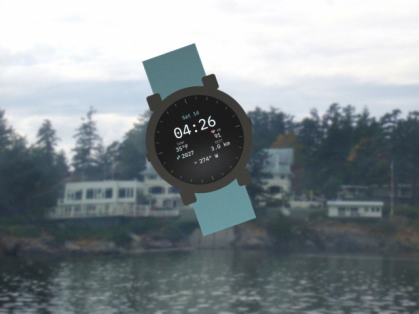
4:26
